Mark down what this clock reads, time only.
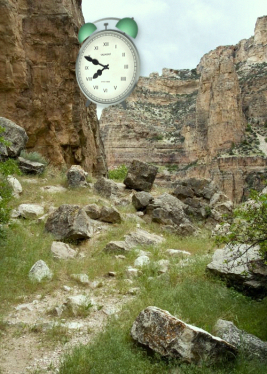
7:49
